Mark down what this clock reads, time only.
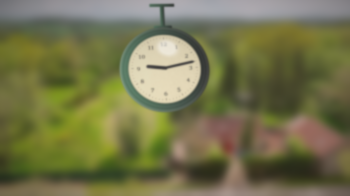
9:13
